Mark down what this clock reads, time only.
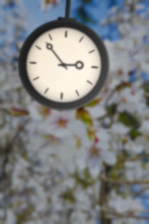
2:53
